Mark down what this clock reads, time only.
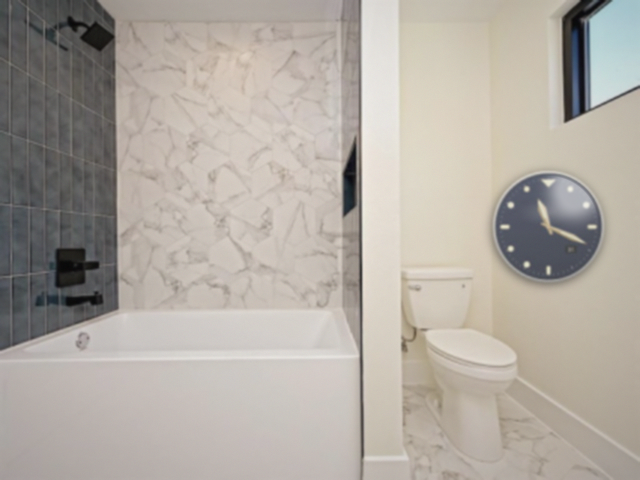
11:19
